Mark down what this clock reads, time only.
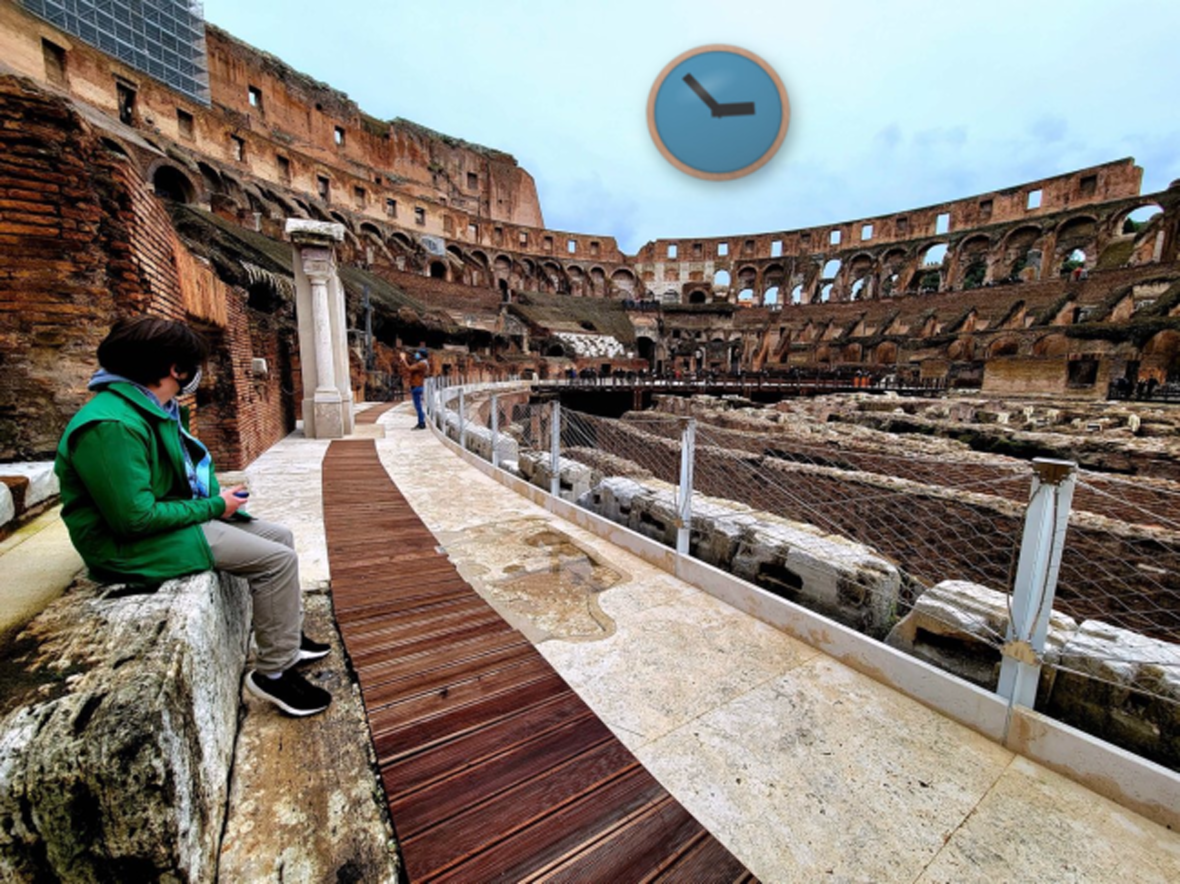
2:53
